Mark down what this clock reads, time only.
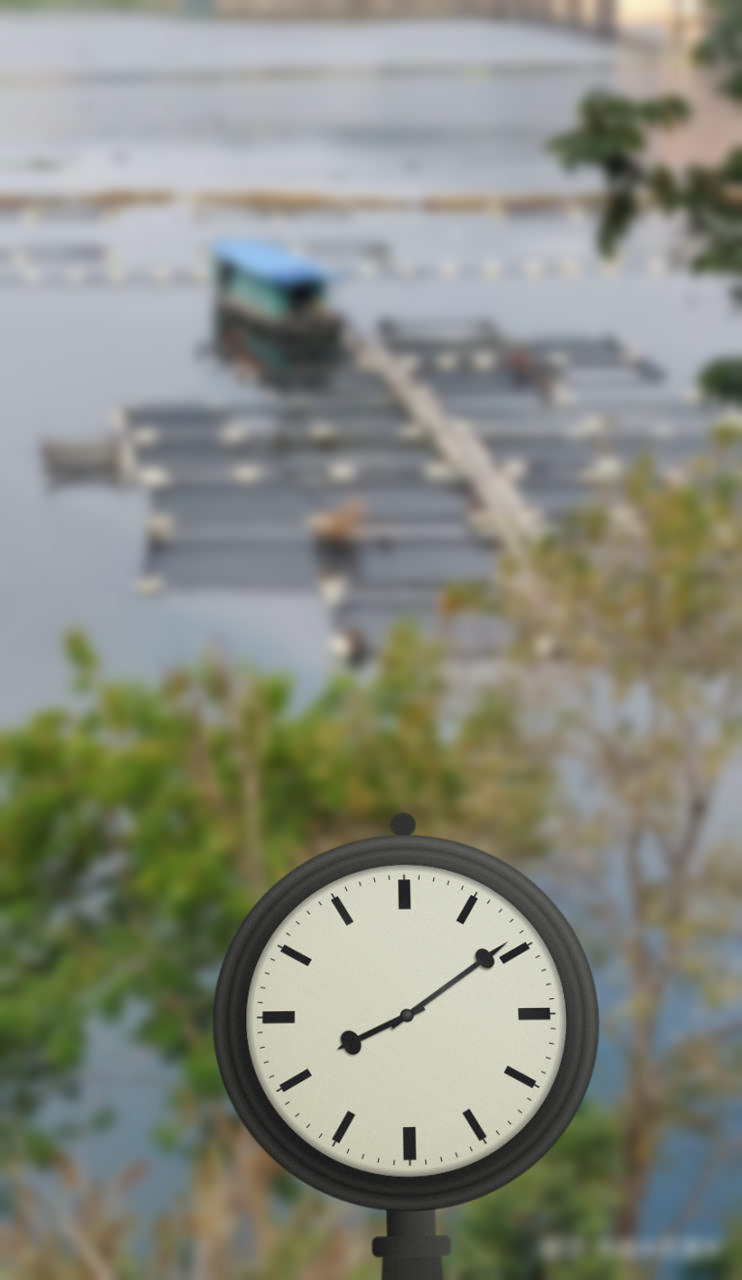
8:09
